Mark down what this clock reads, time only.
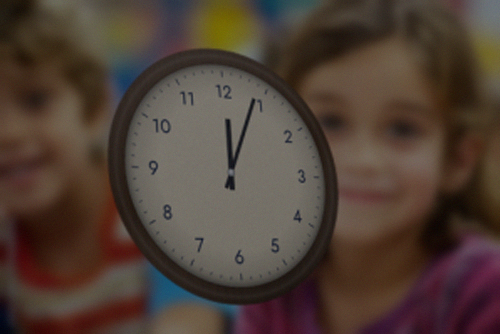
12:04
